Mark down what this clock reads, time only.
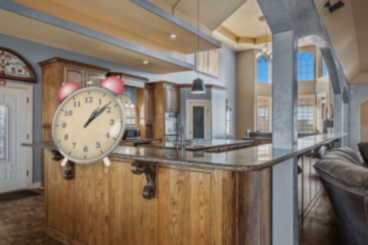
1:08
